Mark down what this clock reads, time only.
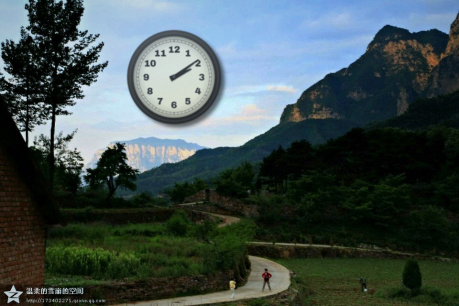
2:09
